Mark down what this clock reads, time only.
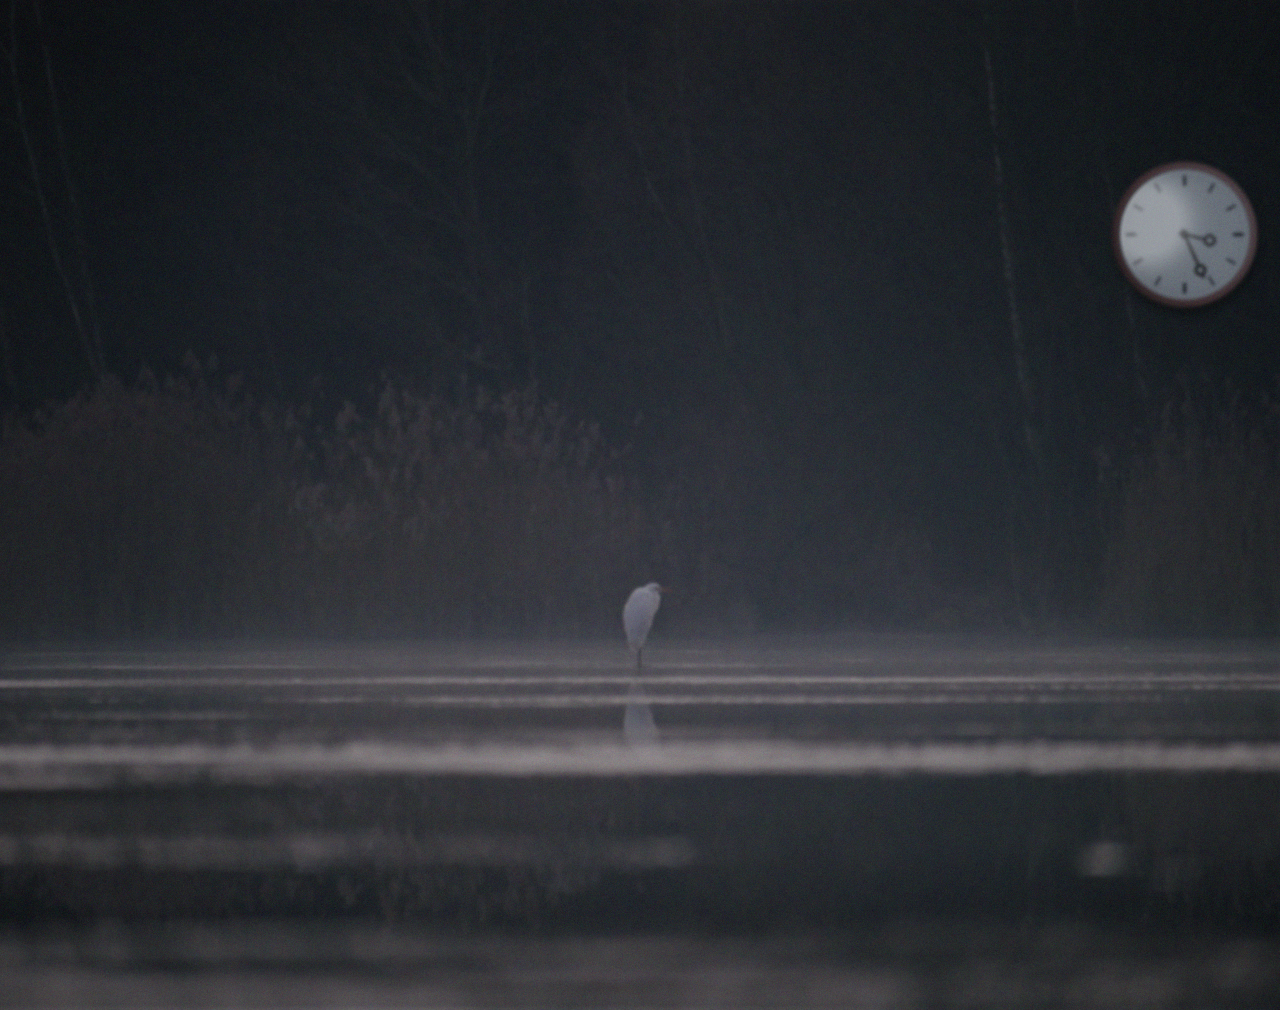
3:26
